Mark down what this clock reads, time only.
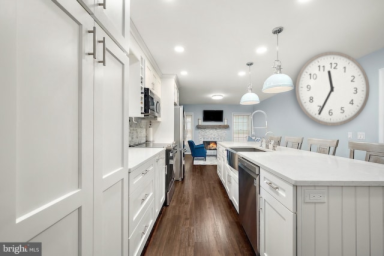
11:34
